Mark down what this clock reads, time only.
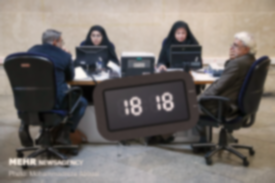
18:18
